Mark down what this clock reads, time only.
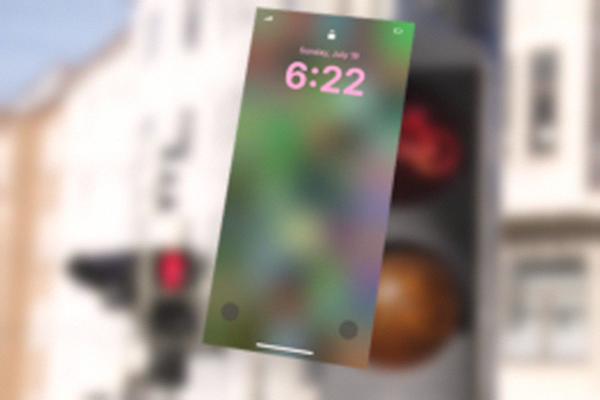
6:22
